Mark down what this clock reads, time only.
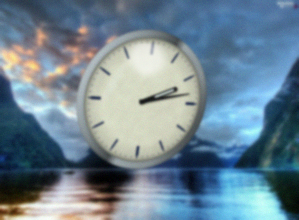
2:13
